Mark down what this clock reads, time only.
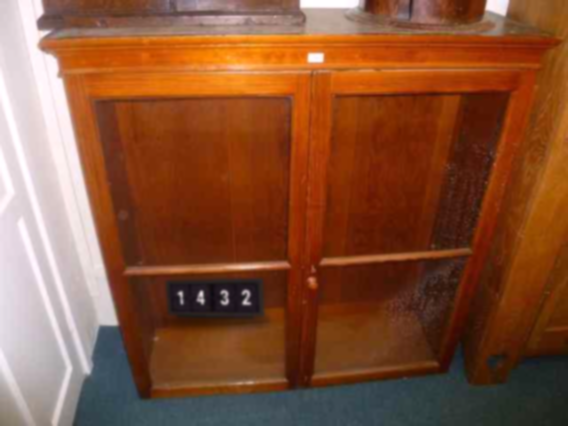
14:32
